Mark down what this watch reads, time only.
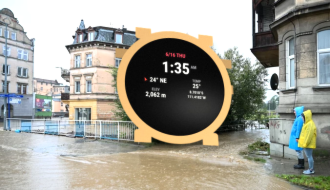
1:35
